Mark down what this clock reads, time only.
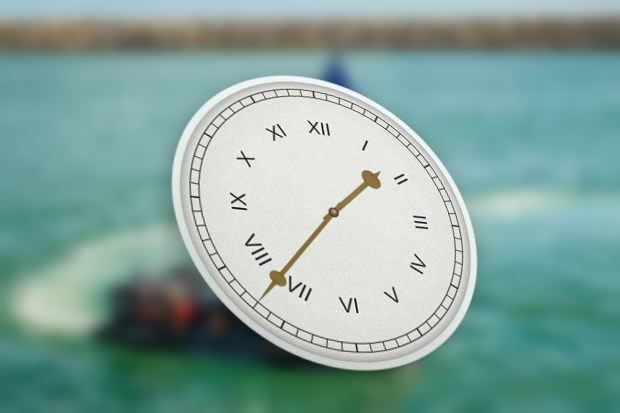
1:37
